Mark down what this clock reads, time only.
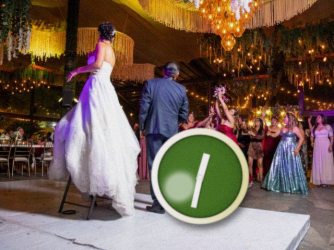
12:32
